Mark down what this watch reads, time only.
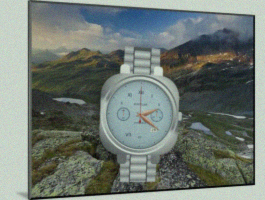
2:21
